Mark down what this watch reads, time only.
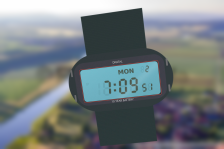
7:09:51
